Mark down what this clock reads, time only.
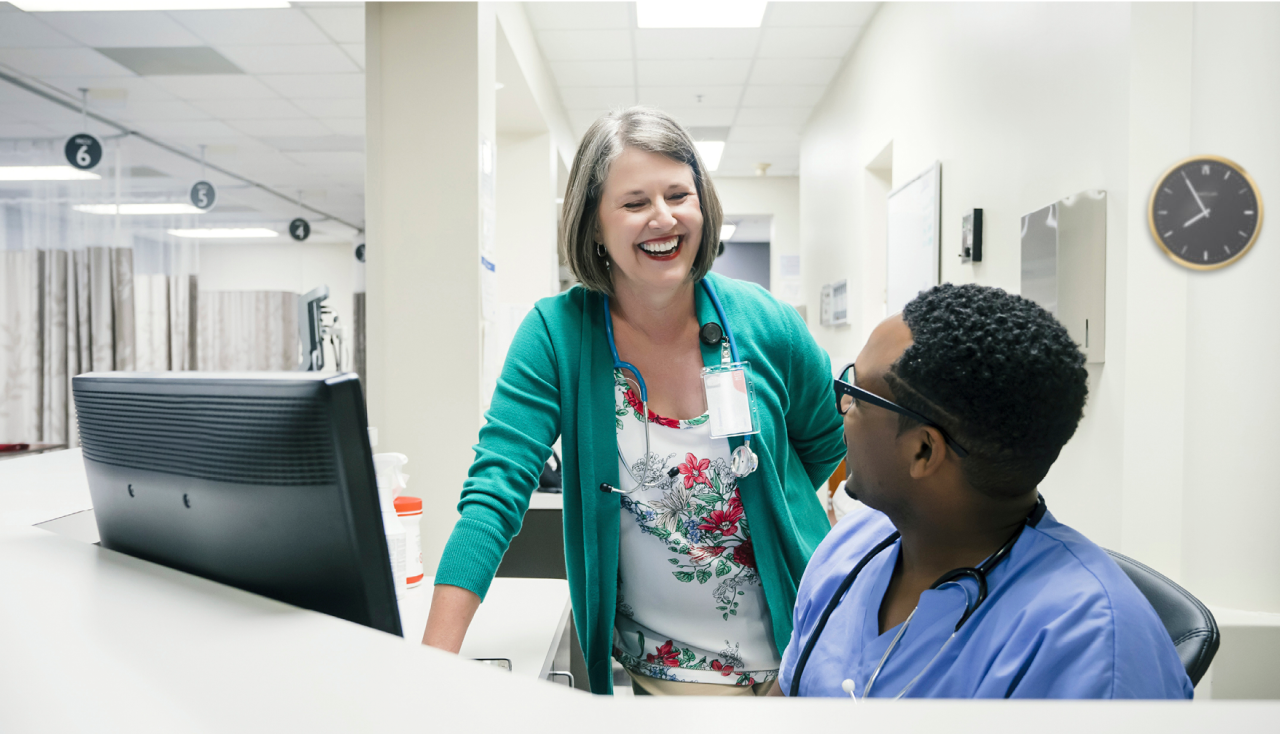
7:55
